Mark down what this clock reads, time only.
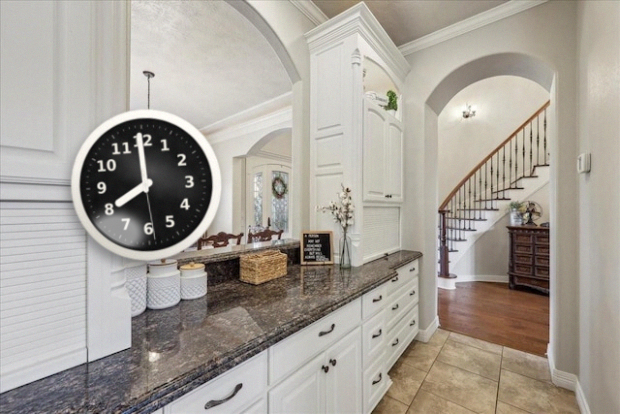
7:59:29
